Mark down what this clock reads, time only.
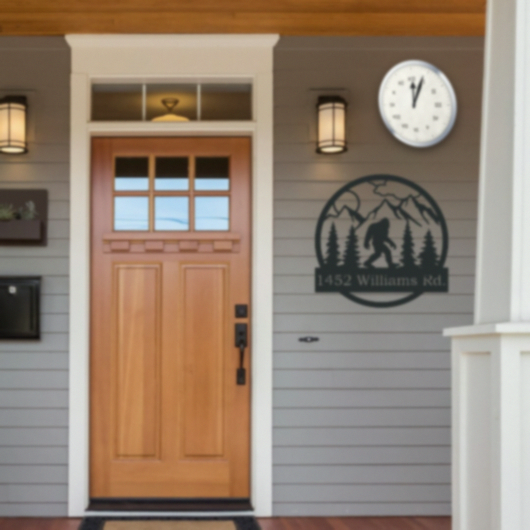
12:04
